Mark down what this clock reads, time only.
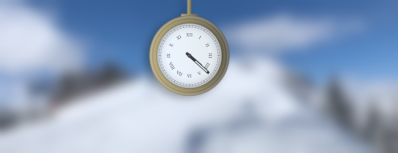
4:22
